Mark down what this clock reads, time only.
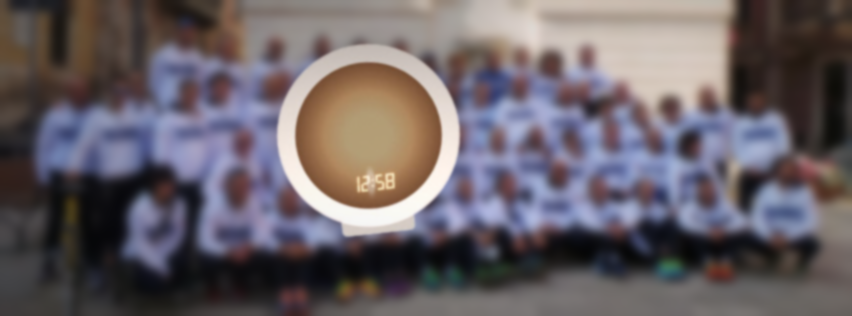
12:58
